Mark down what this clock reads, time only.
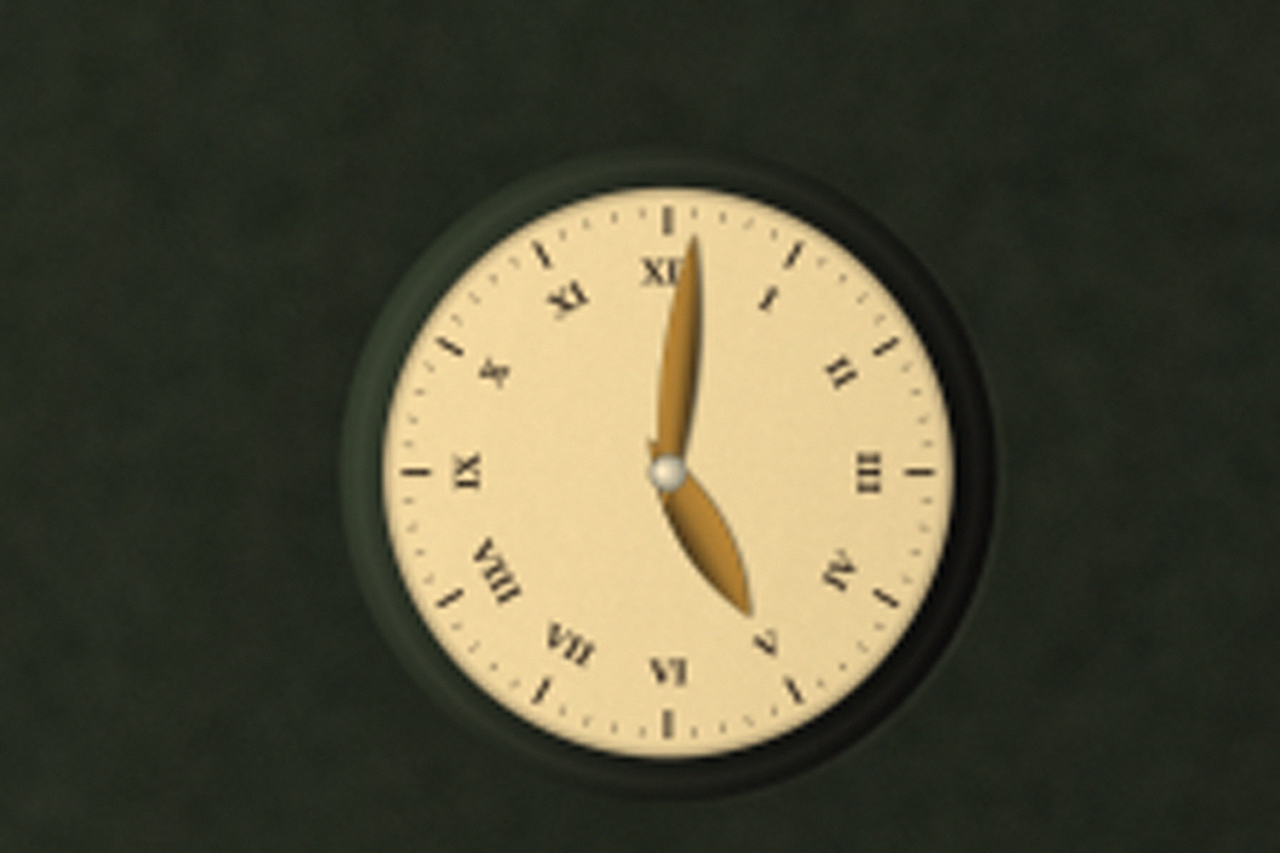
5:01
